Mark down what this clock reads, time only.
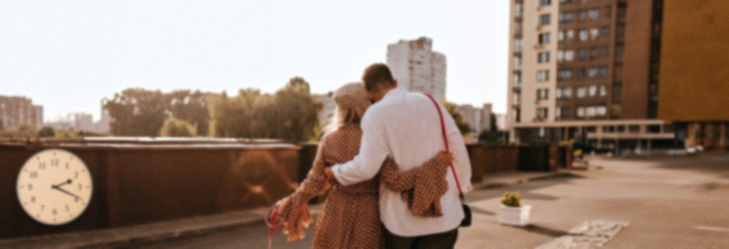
2:19
